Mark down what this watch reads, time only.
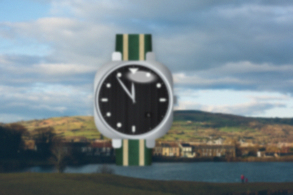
11:54
